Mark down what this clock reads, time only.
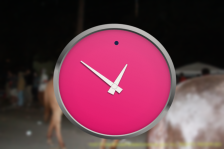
12:51
